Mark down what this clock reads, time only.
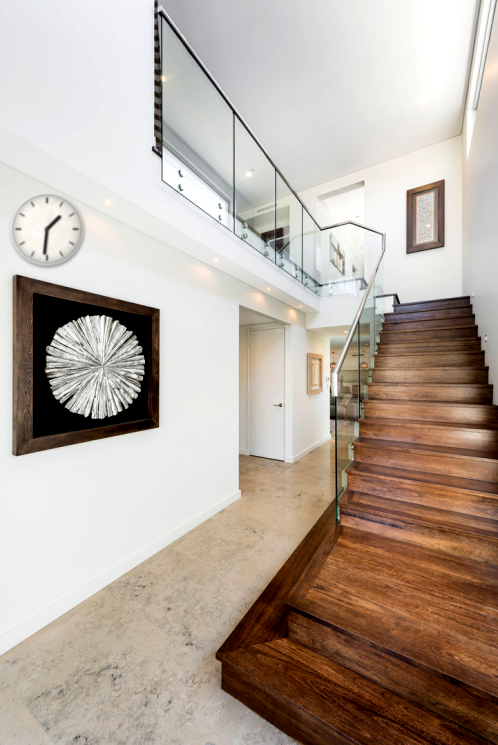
1:31
